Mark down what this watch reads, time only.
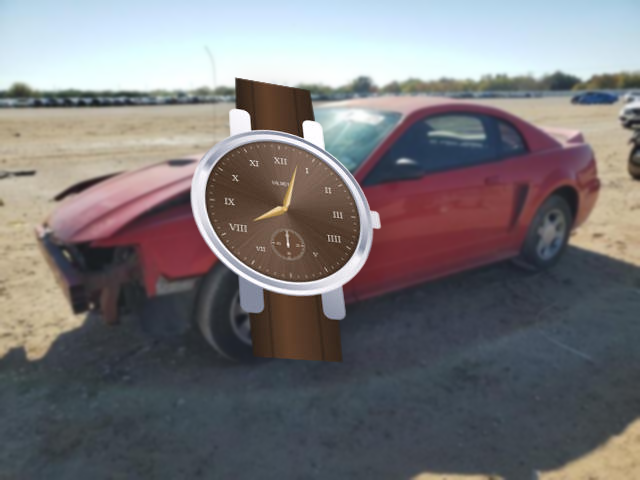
8:03
